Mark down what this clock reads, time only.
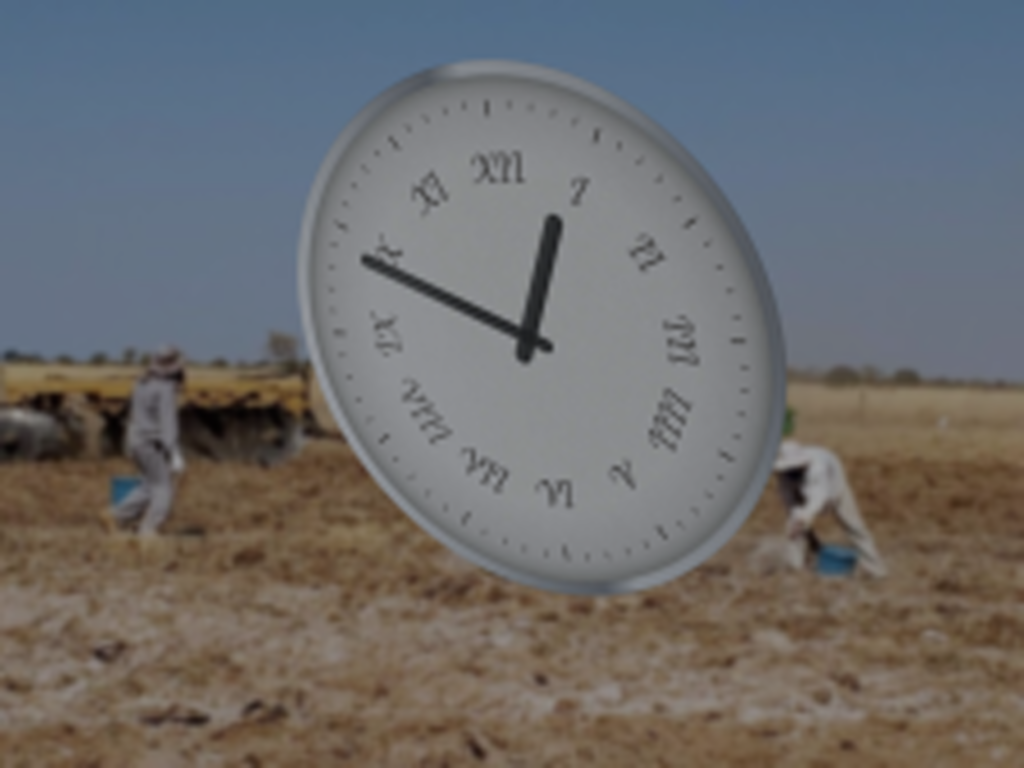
12:49
